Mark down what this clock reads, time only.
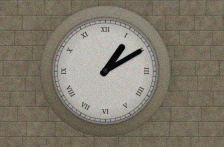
1:10
